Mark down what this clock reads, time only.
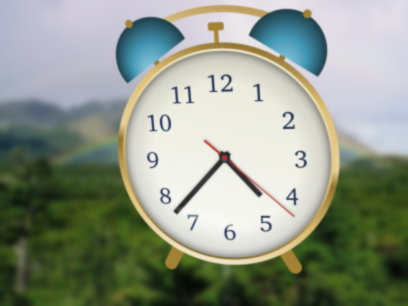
4:37:22
